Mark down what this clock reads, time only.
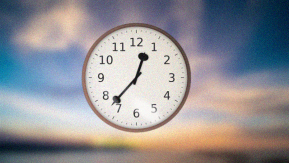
12:37
